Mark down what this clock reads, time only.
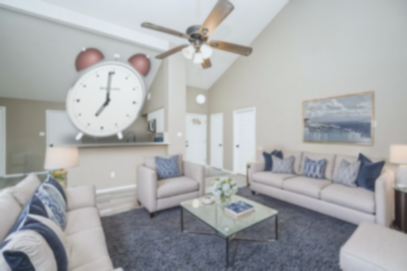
6:59
